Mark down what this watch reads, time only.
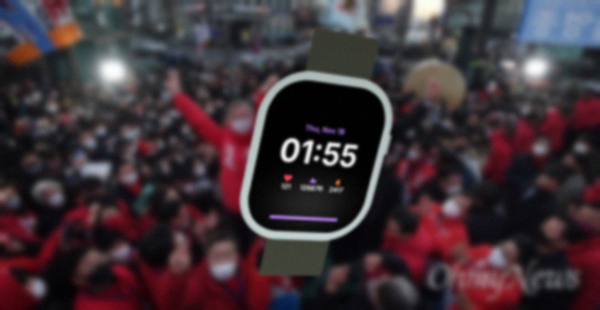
1:55
